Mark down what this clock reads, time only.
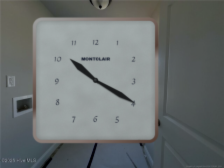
10:20
